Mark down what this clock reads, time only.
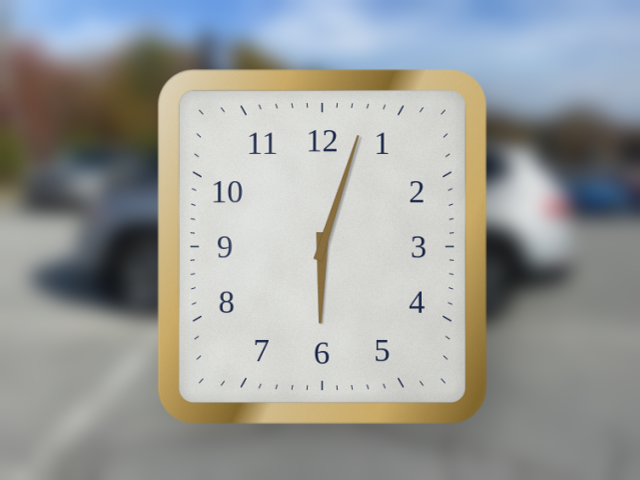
6:03
